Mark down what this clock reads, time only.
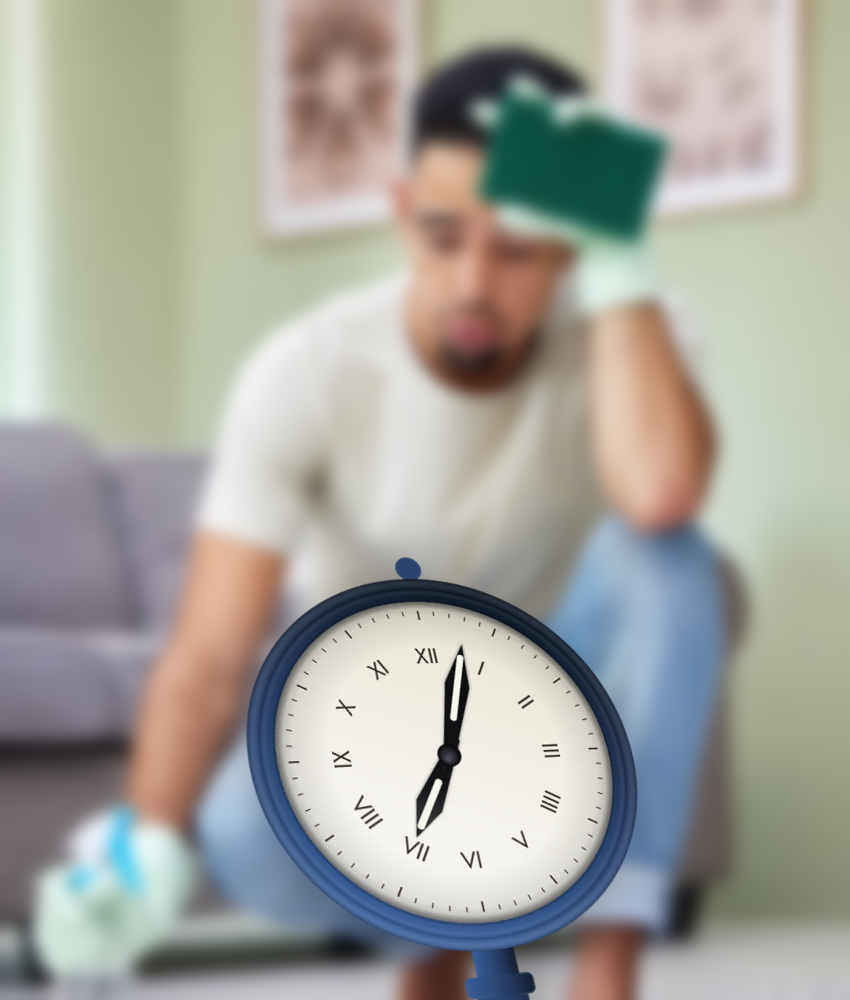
7:03
